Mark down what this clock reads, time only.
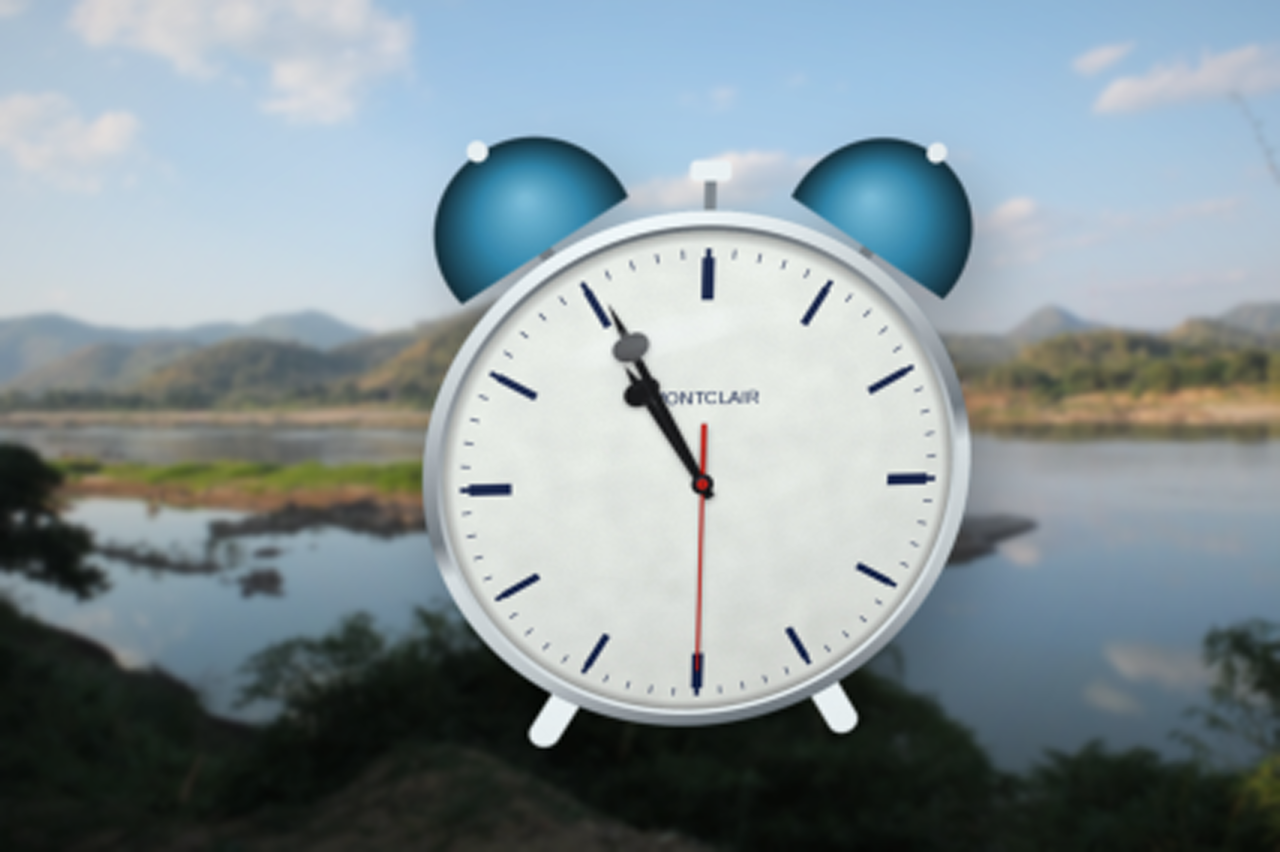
10:55:30
